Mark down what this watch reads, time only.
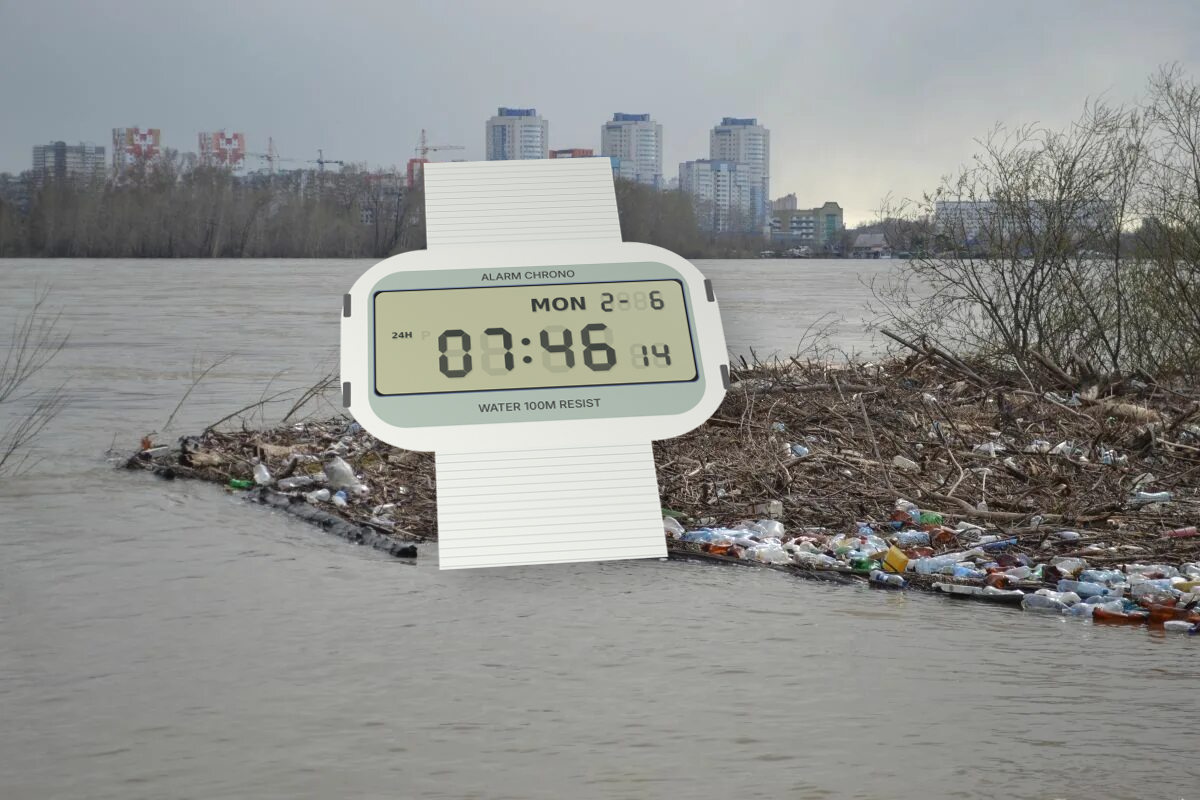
7:46:14
